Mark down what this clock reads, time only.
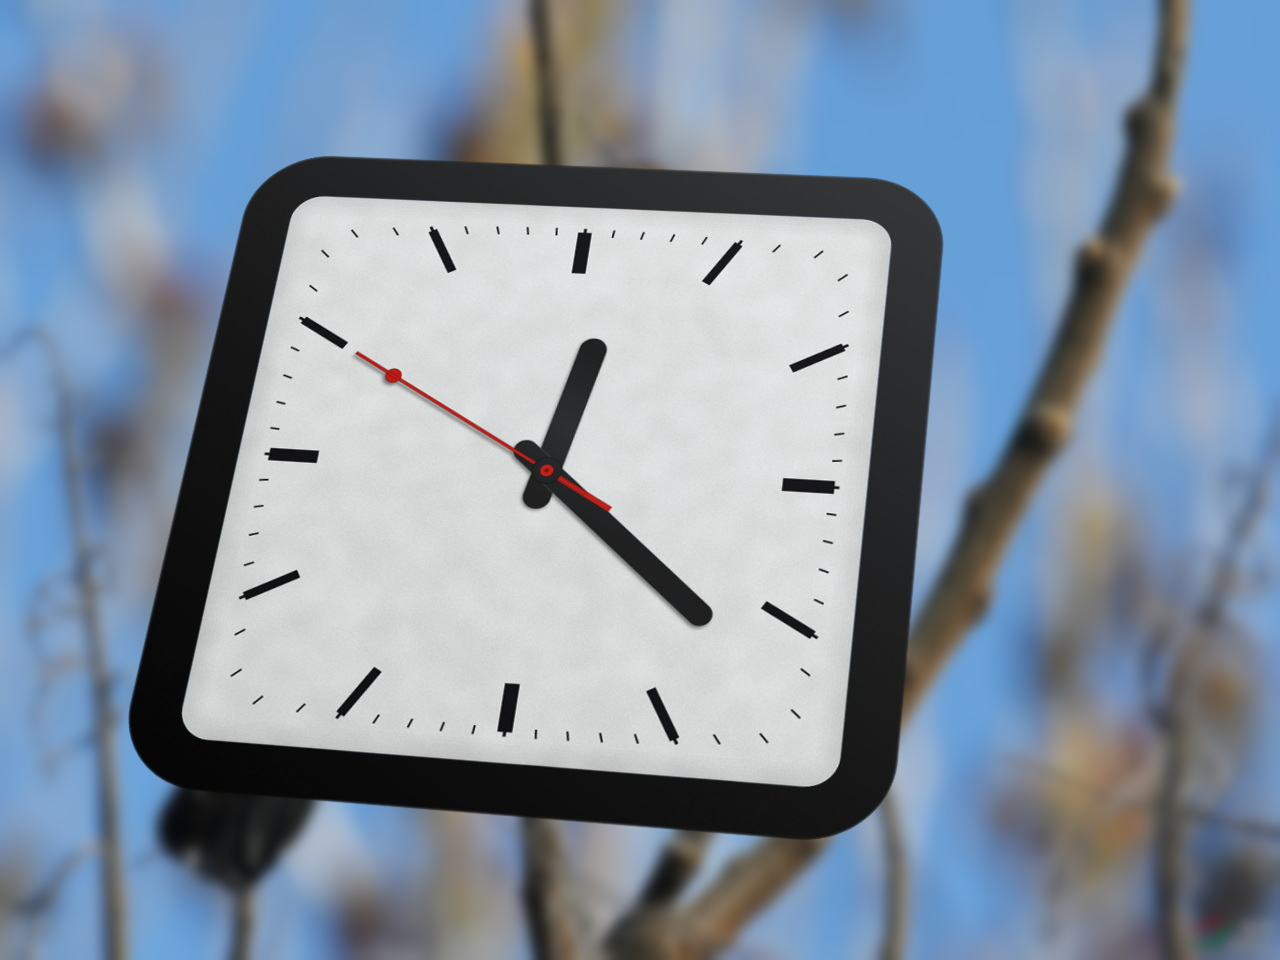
12:21:50
